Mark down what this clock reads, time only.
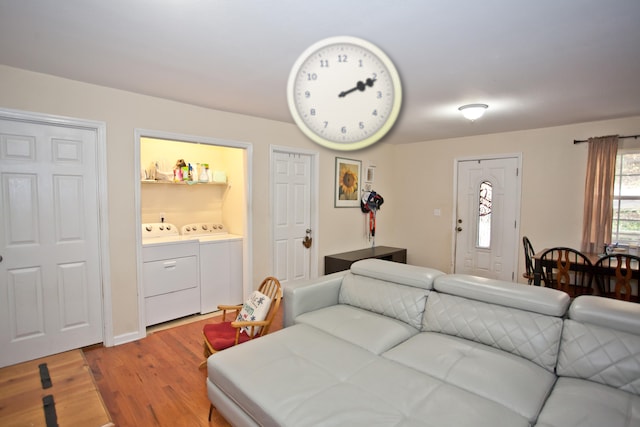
2:11
